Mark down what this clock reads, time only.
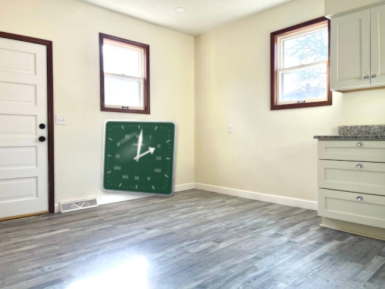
2:01
